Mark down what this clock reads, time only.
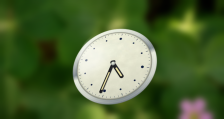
4:31
